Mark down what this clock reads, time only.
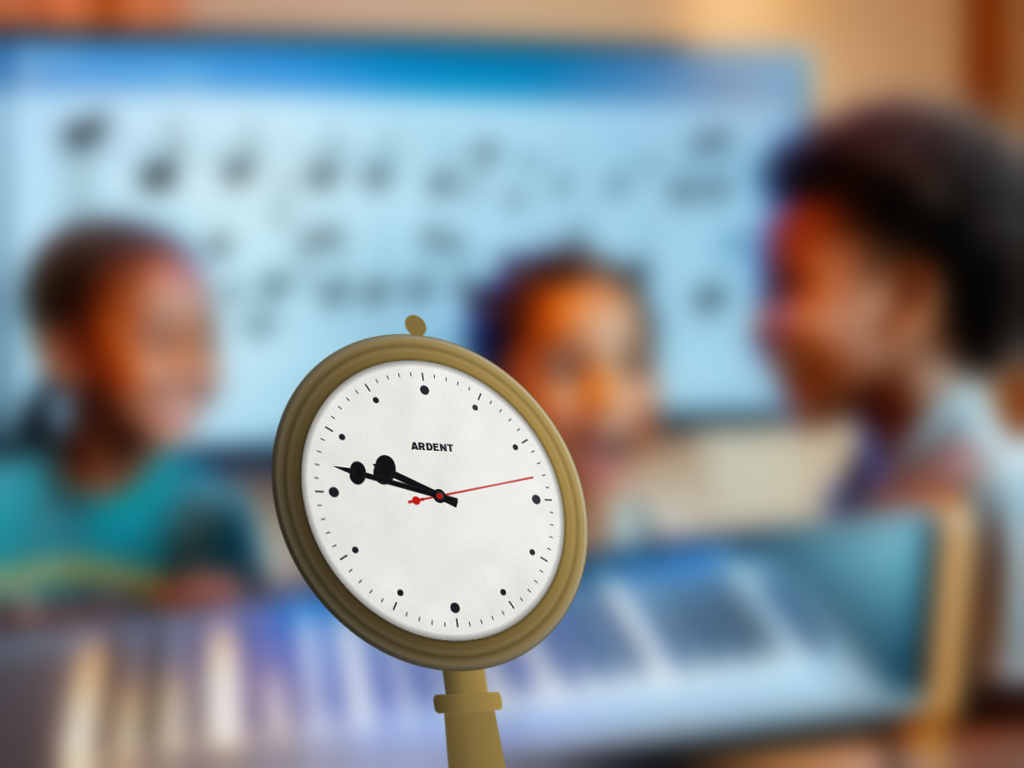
9:47:13
